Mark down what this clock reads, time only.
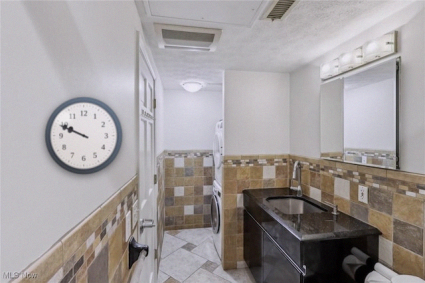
9:49
